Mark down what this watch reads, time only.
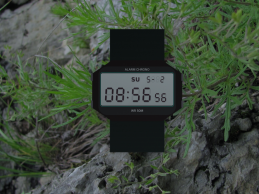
8:56:56
